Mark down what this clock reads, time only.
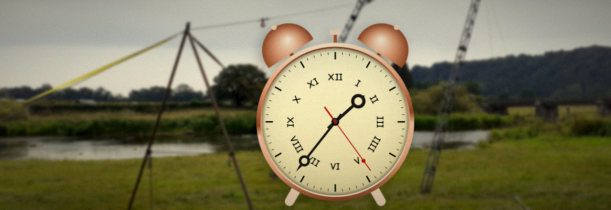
1:36:24
